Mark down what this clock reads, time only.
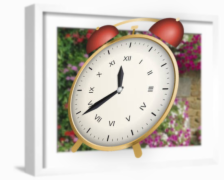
11:39
